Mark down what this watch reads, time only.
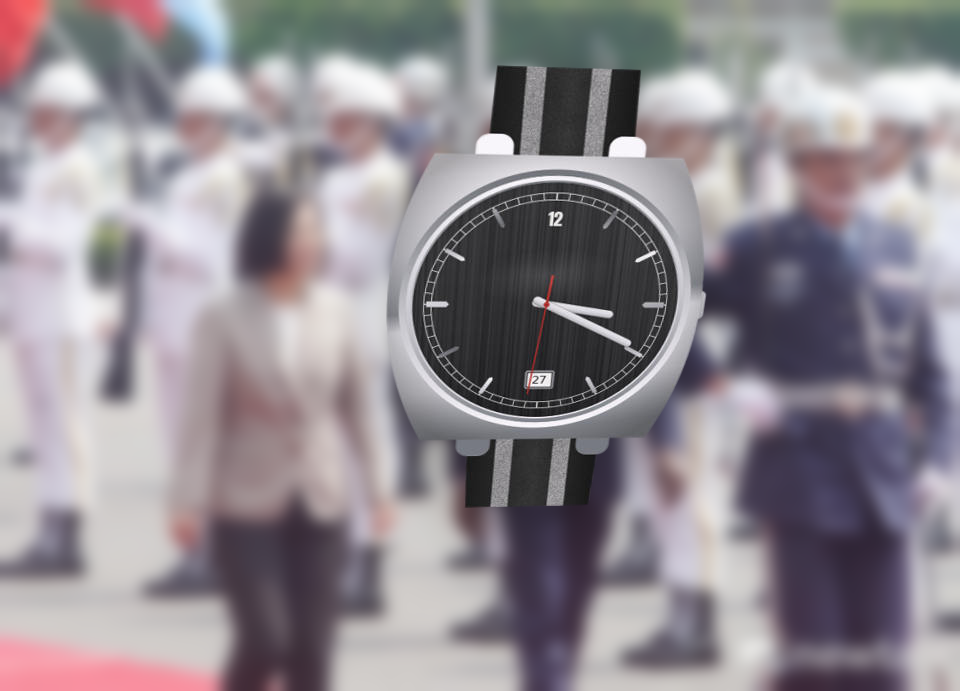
3:19:31
